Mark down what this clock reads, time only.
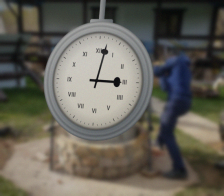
3:02
